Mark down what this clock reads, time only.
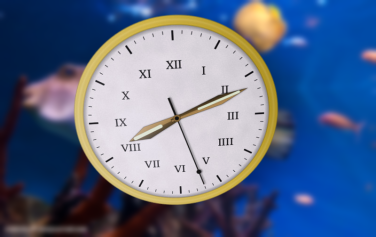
8:11:27
